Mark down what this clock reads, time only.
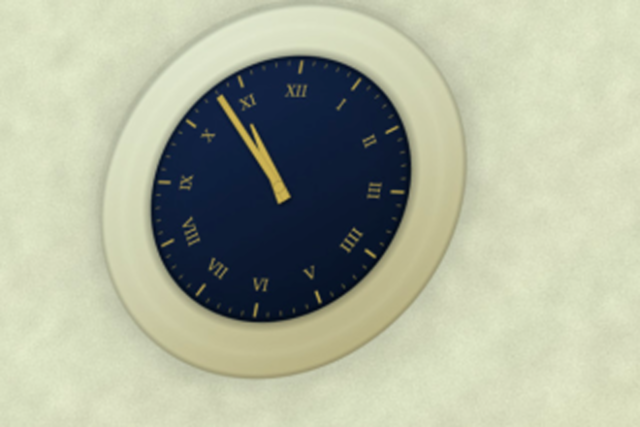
10:53
